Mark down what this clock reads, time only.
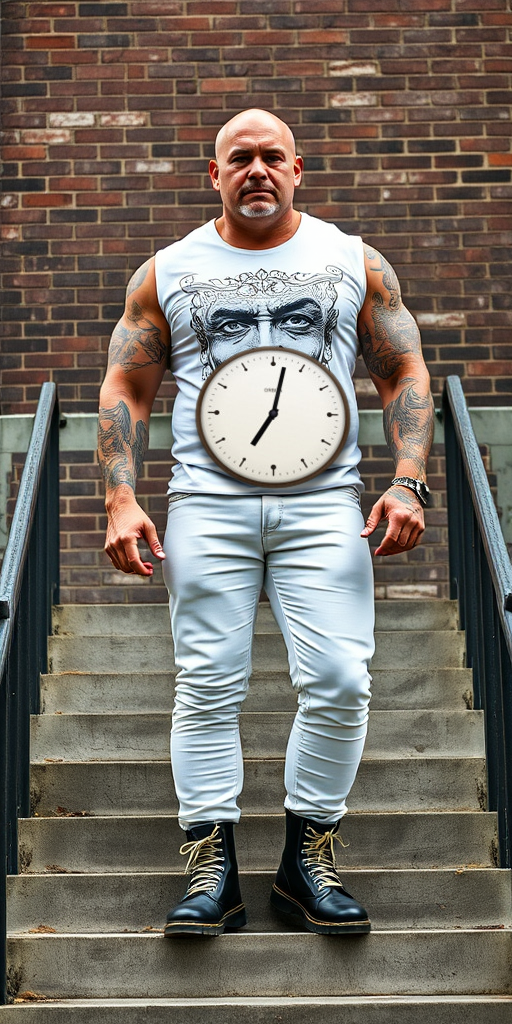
7:02
